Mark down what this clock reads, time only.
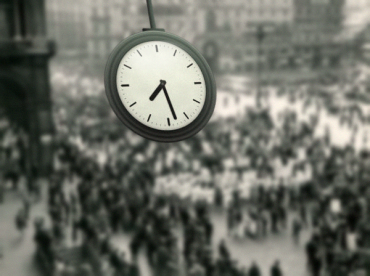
7:28
